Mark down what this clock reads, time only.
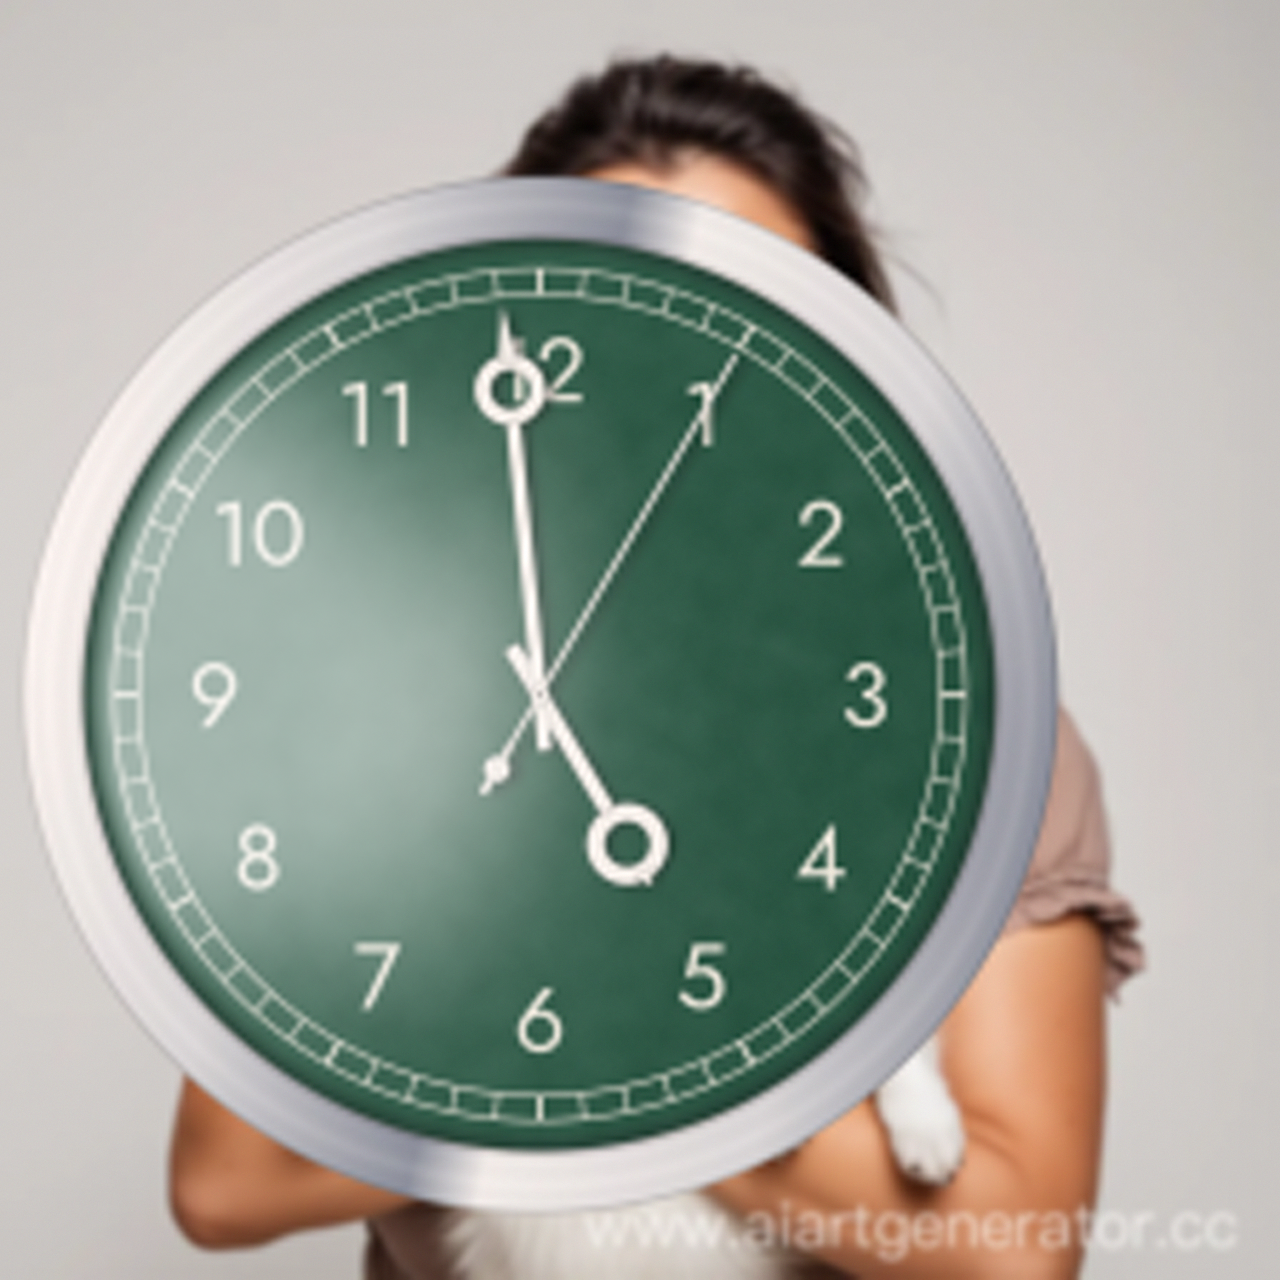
4:59:05
